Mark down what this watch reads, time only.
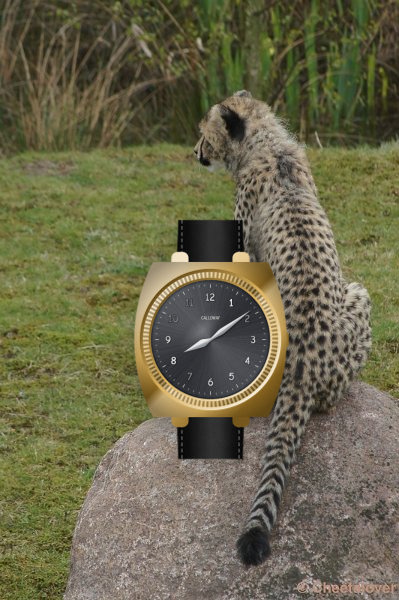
8:09
